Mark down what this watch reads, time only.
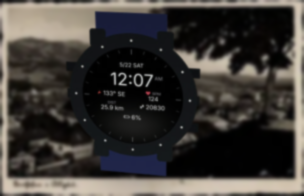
12:07
